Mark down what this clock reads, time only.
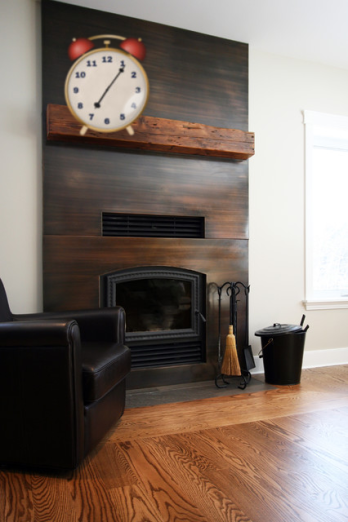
7:06
